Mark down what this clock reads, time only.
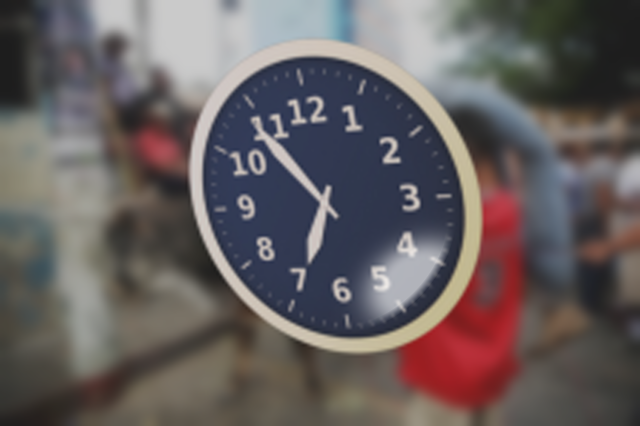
6:54
